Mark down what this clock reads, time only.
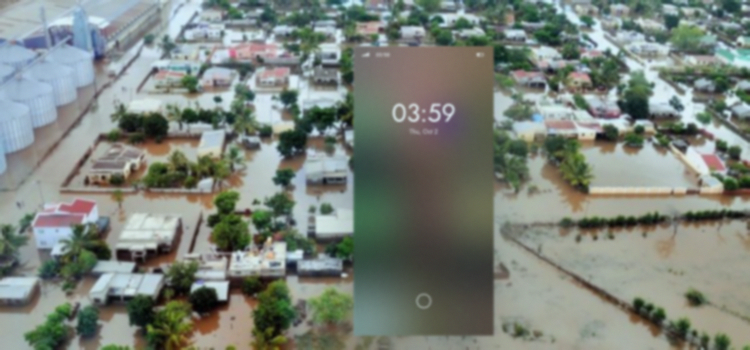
3:59
